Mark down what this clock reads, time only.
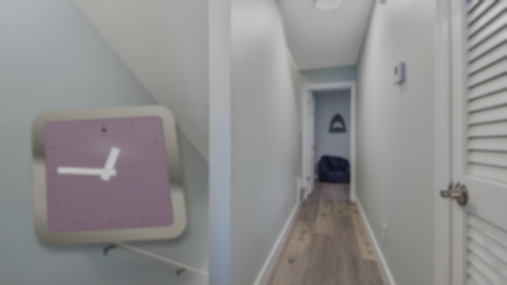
12:46
